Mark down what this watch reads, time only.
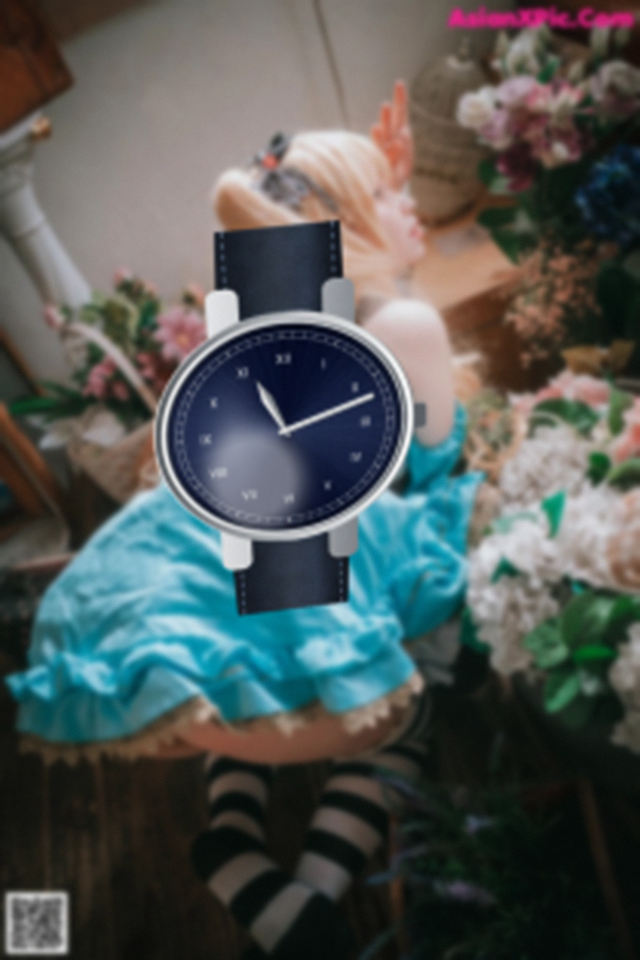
11:12
